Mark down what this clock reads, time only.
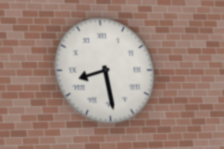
8:29
